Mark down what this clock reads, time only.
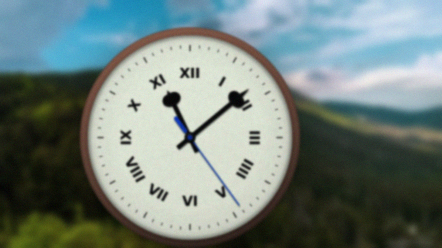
11:08:24
